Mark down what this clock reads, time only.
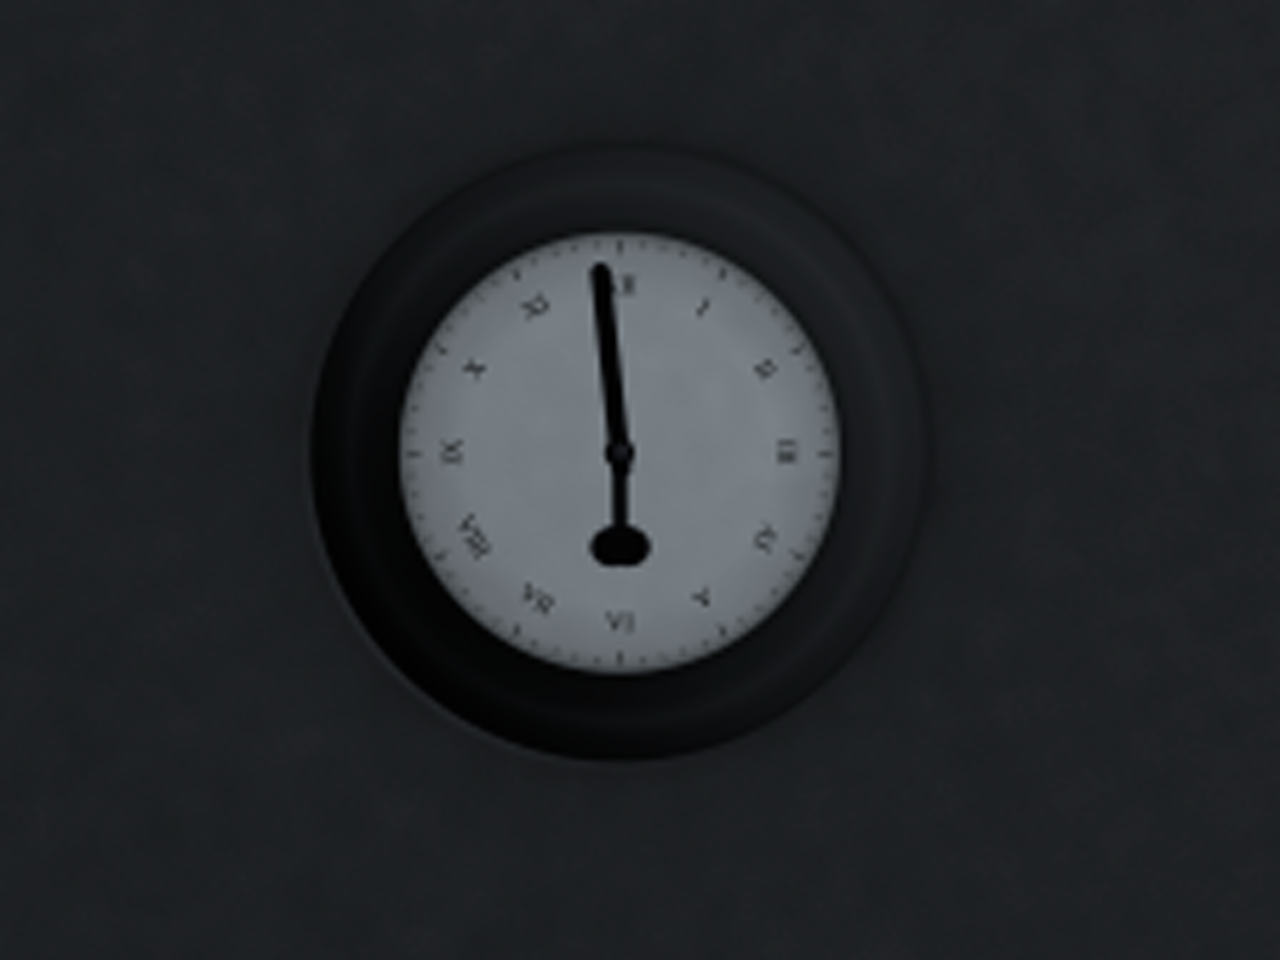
5:59
